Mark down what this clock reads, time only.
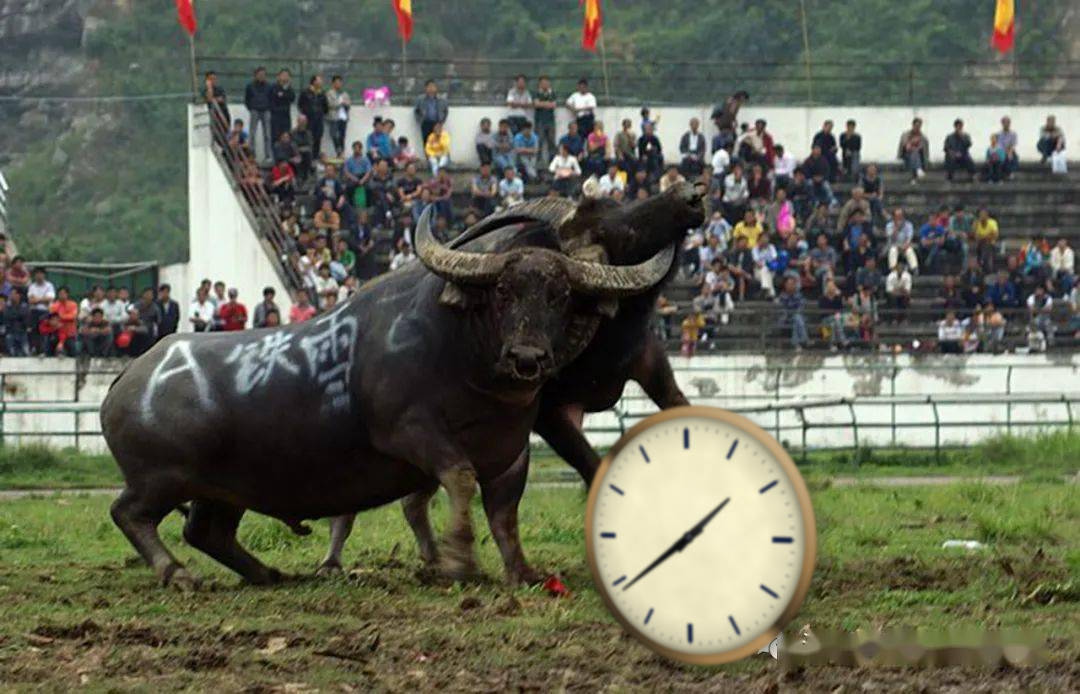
1:39
